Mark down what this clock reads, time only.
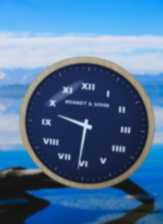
9:31
